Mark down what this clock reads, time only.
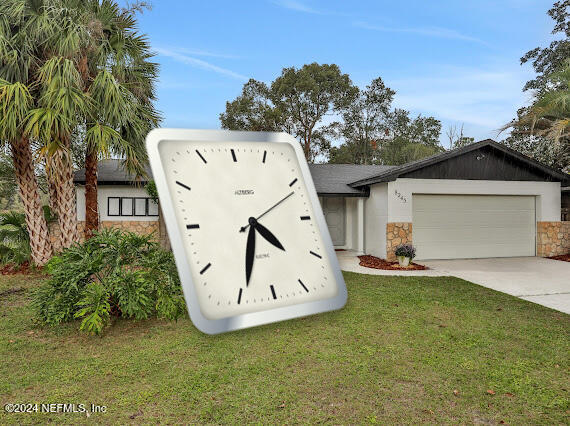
4:34:11
